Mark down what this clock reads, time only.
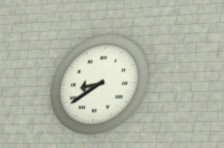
8:39
